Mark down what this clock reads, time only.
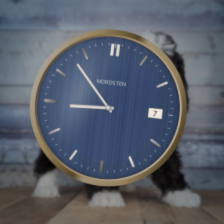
8:53
